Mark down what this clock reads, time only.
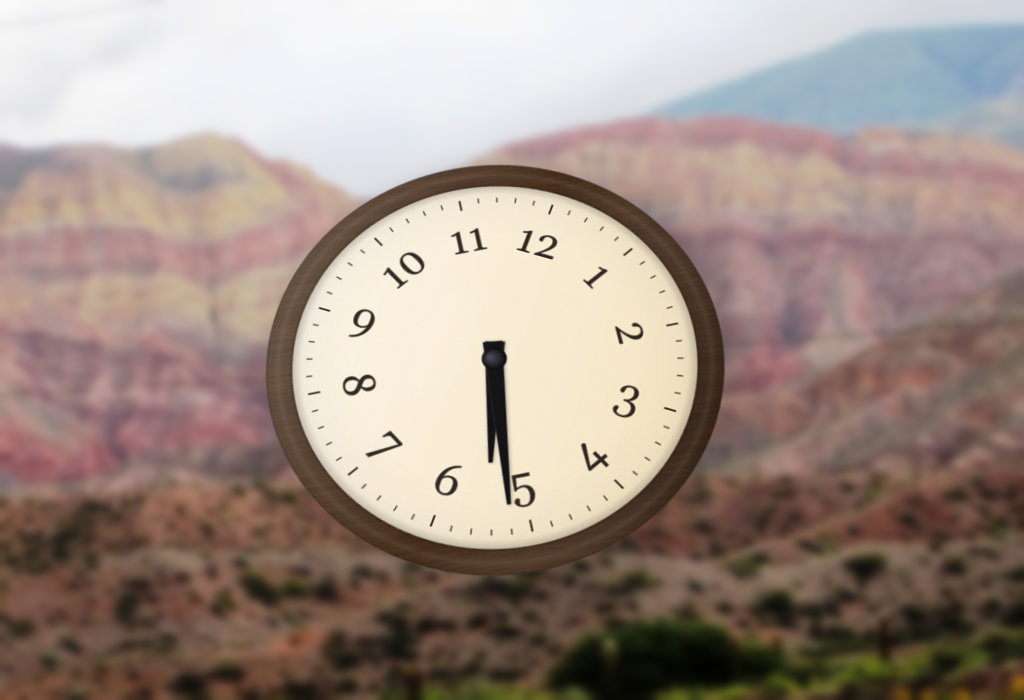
5:26
